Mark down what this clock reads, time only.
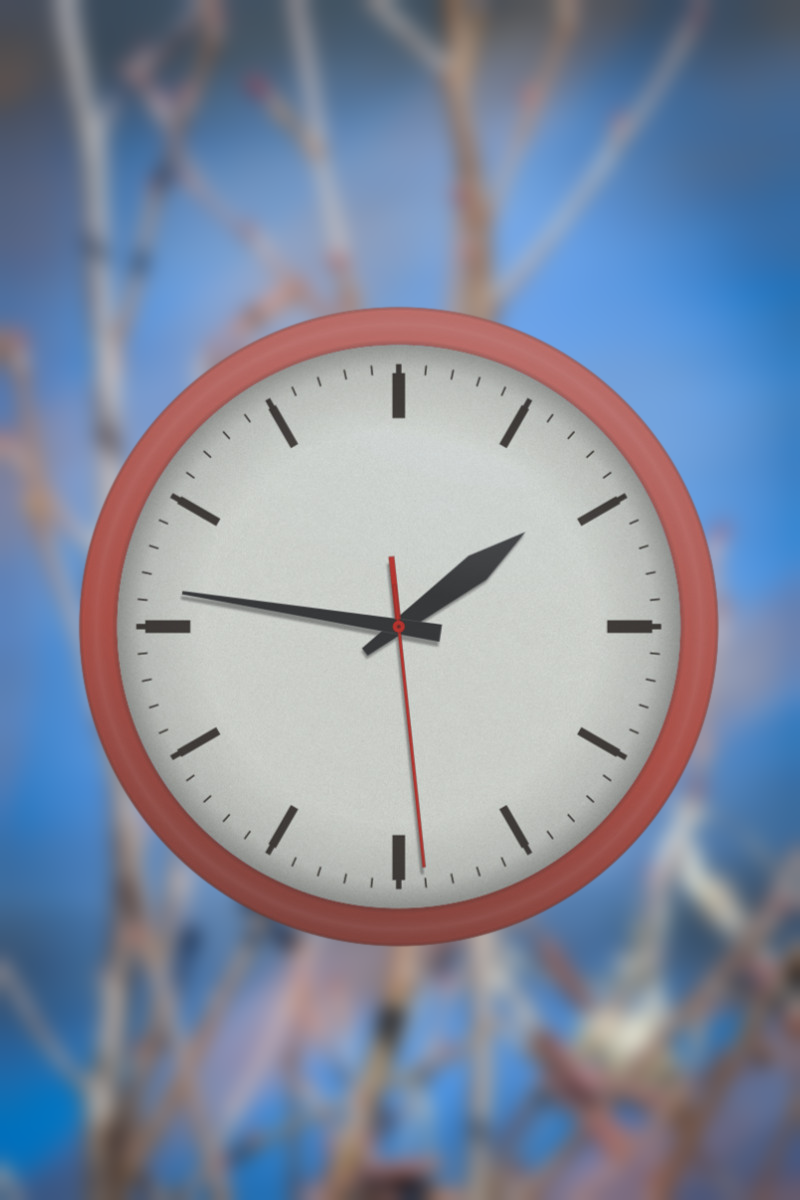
1:46:29
